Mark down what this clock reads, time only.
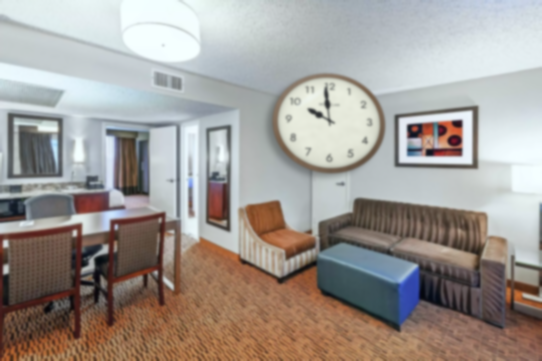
9:59
